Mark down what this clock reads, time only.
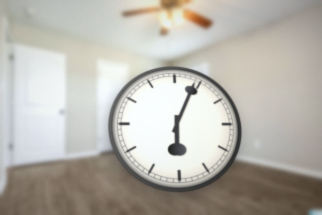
6:04
